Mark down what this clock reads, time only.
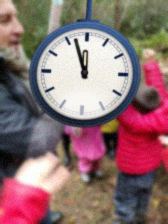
11:57
